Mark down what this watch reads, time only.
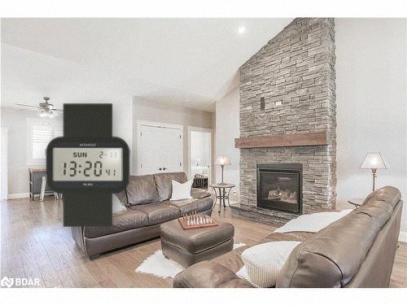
13:20
